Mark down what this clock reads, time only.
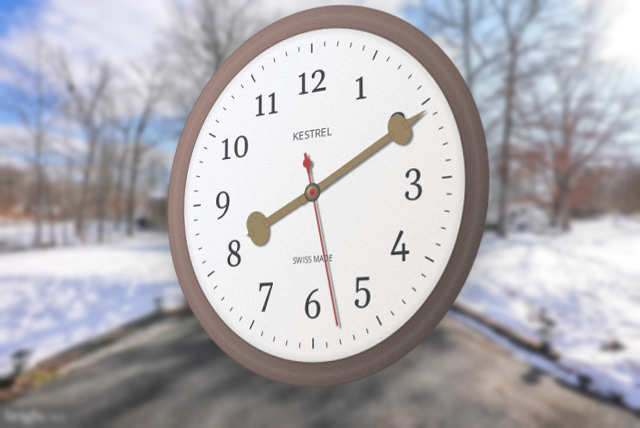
8:10:28
